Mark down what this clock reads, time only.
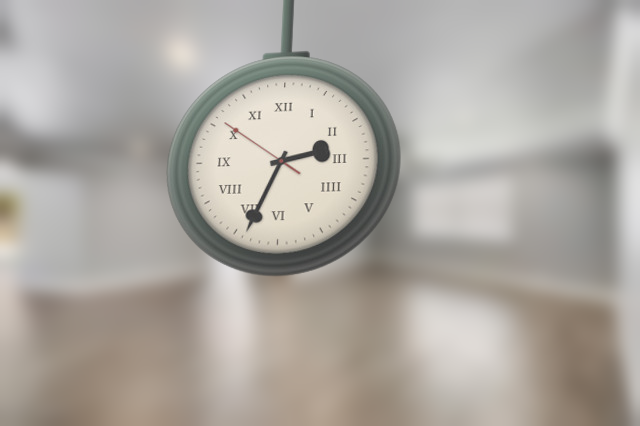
2:33:51
